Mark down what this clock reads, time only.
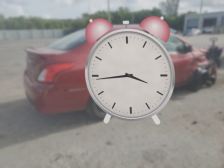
3:44
